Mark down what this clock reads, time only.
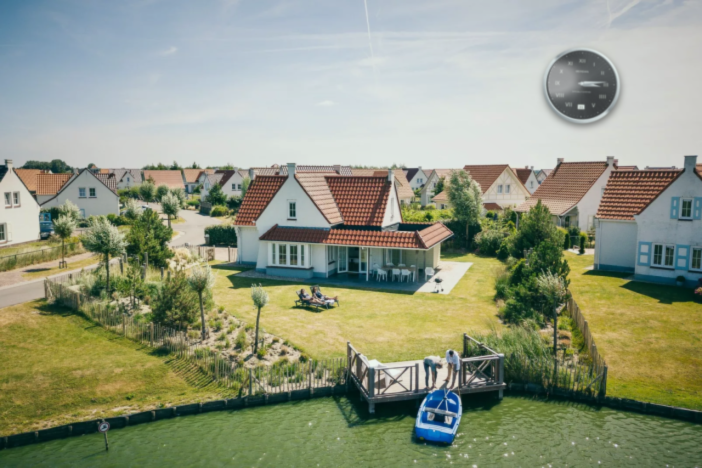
3:14
